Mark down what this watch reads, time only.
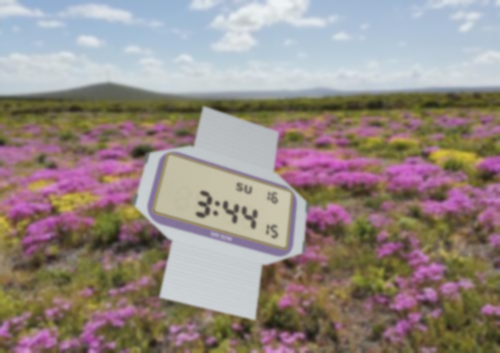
3:44:15
